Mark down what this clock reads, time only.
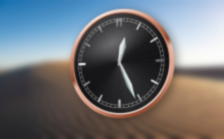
12:26
